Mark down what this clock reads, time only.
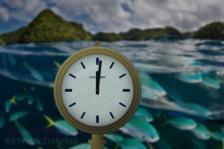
12:01
